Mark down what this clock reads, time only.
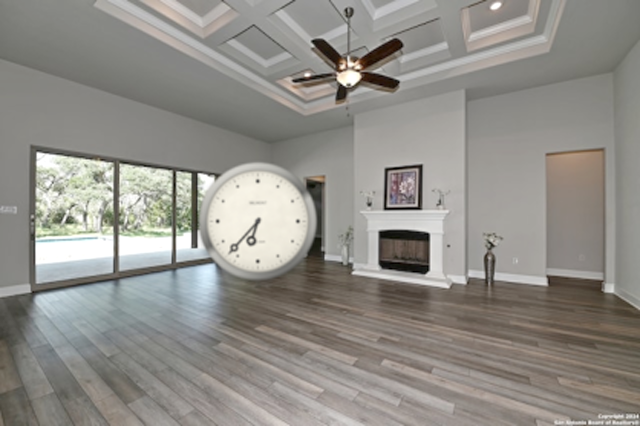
6:37
